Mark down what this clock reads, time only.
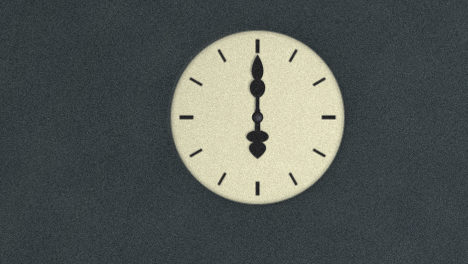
6:00
